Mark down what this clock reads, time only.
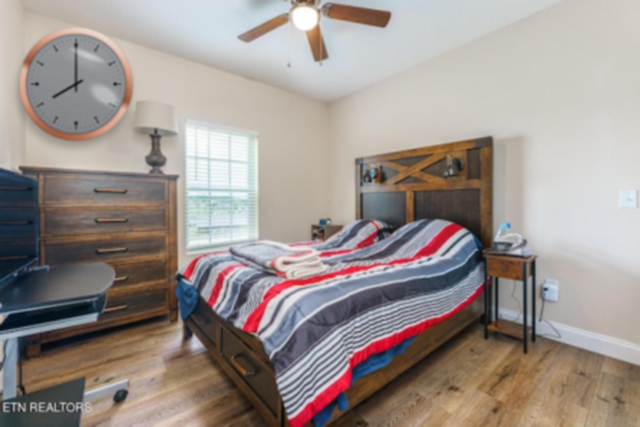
8:00
